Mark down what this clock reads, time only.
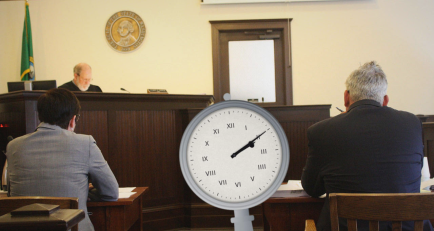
2:10
